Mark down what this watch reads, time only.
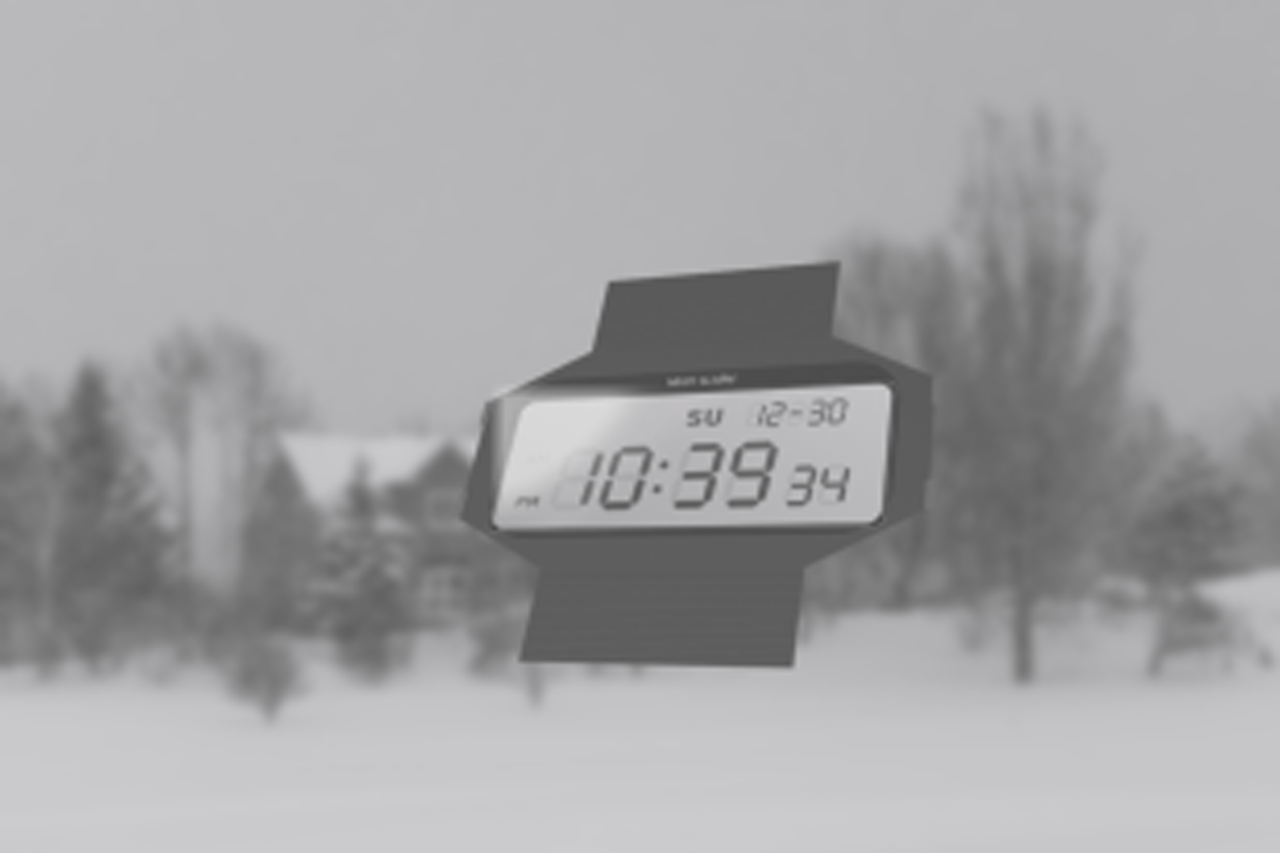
10:39:34
